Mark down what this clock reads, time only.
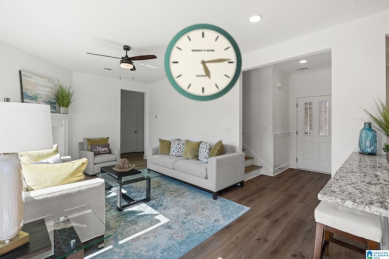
5:14
